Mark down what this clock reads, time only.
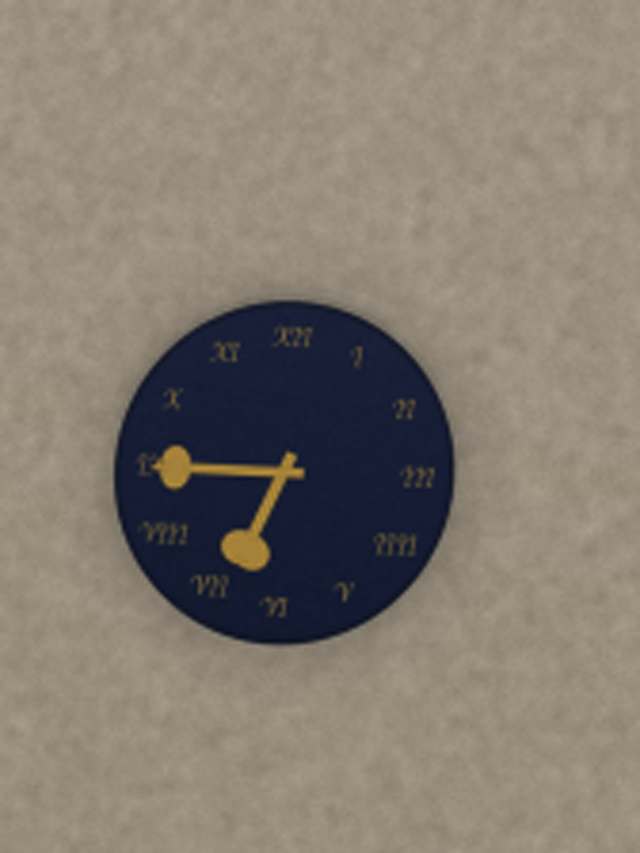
6:45
